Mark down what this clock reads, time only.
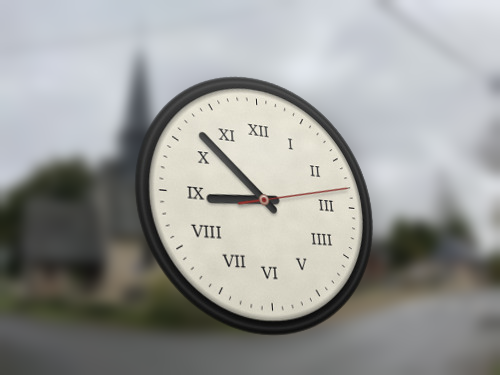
8:52:13
